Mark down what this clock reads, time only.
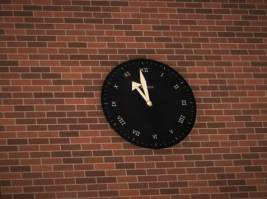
10:59
